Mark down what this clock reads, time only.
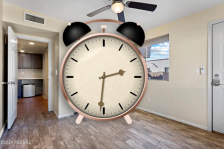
2:31
